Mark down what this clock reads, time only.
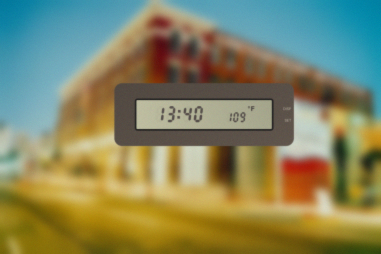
13:40
